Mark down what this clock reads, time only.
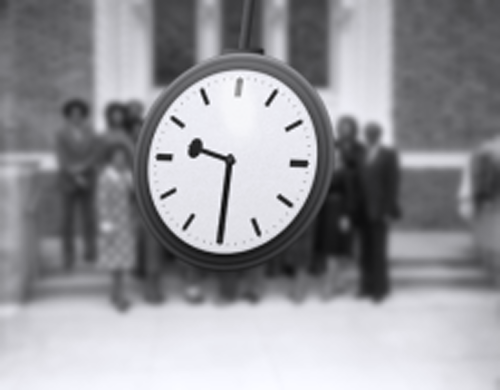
9:30
